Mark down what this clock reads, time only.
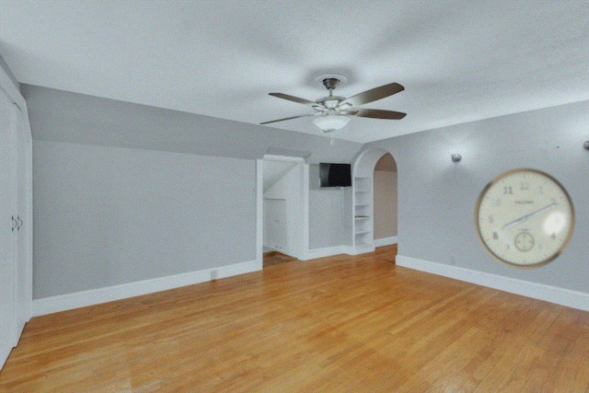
8:11
